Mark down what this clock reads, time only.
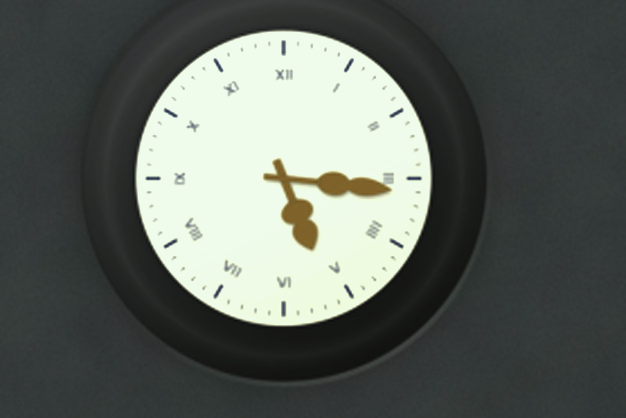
5:16
